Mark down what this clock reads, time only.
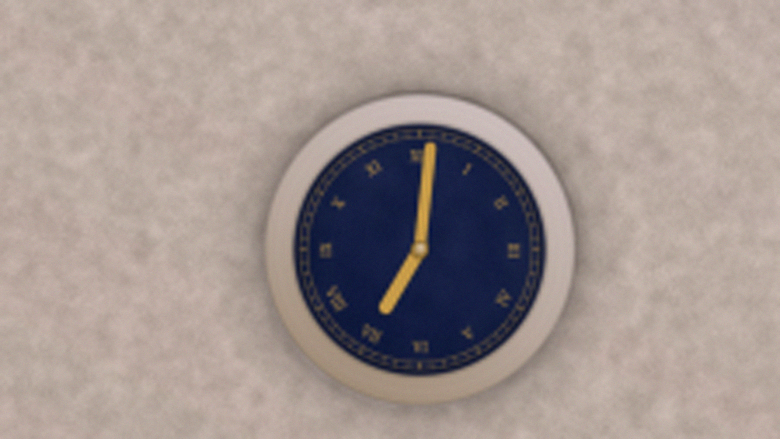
7:01
